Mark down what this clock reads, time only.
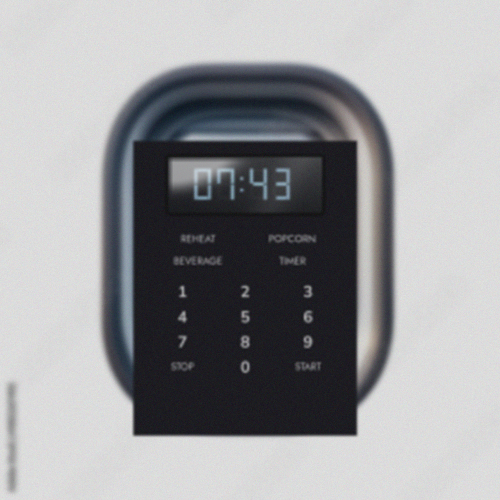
7:43
